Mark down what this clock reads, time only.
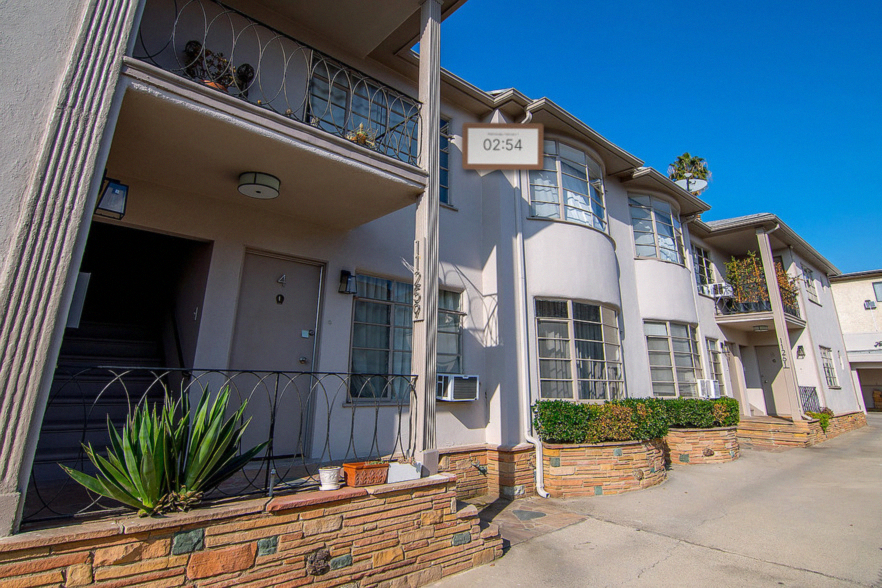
2:54
